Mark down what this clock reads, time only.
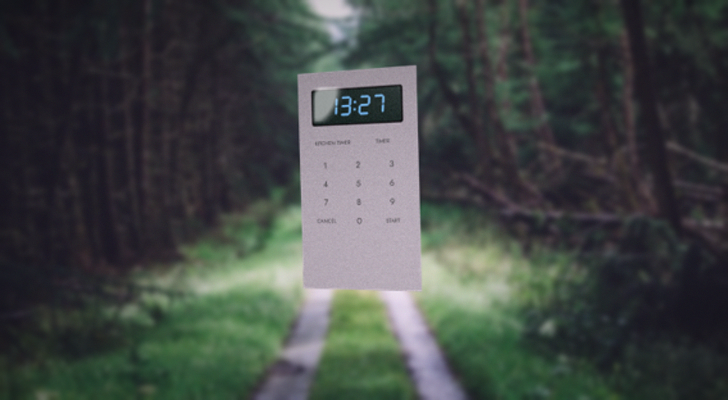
13:27
